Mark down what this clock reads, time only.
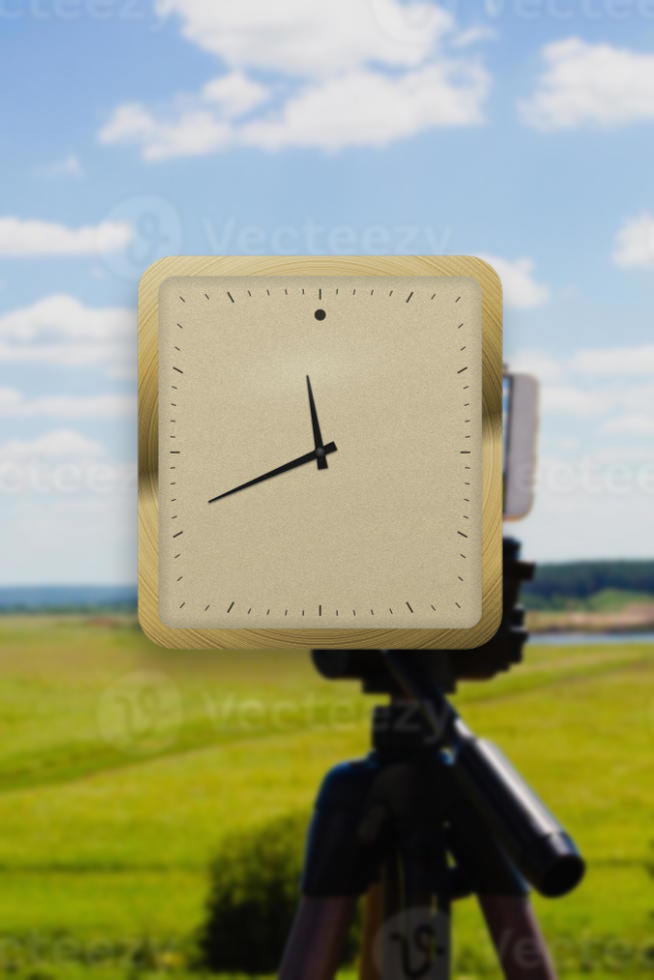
11:41
